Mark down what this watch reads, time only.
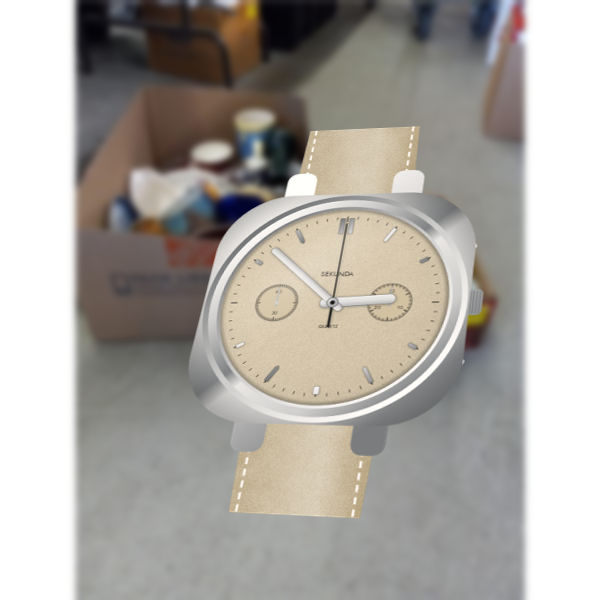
2:52
